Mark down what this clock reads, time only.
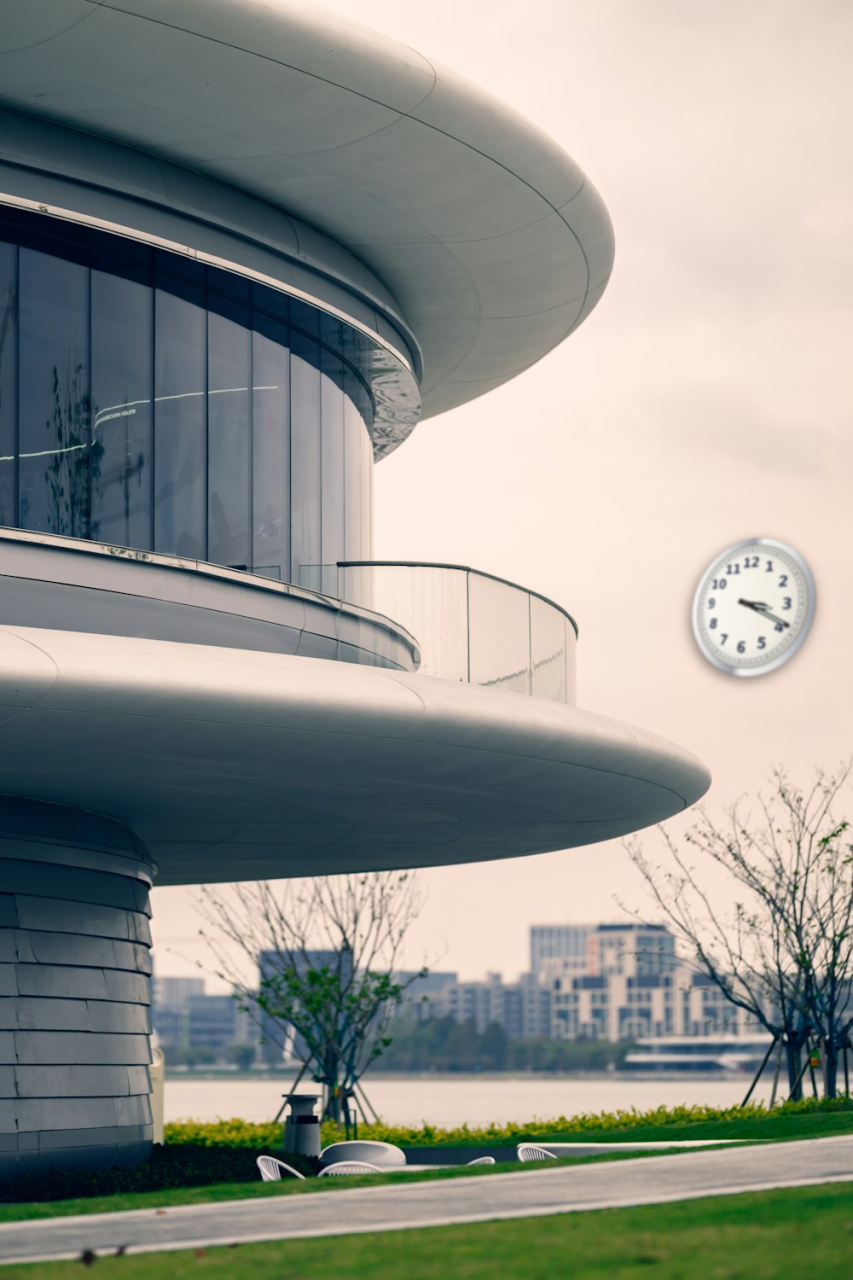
3:19
